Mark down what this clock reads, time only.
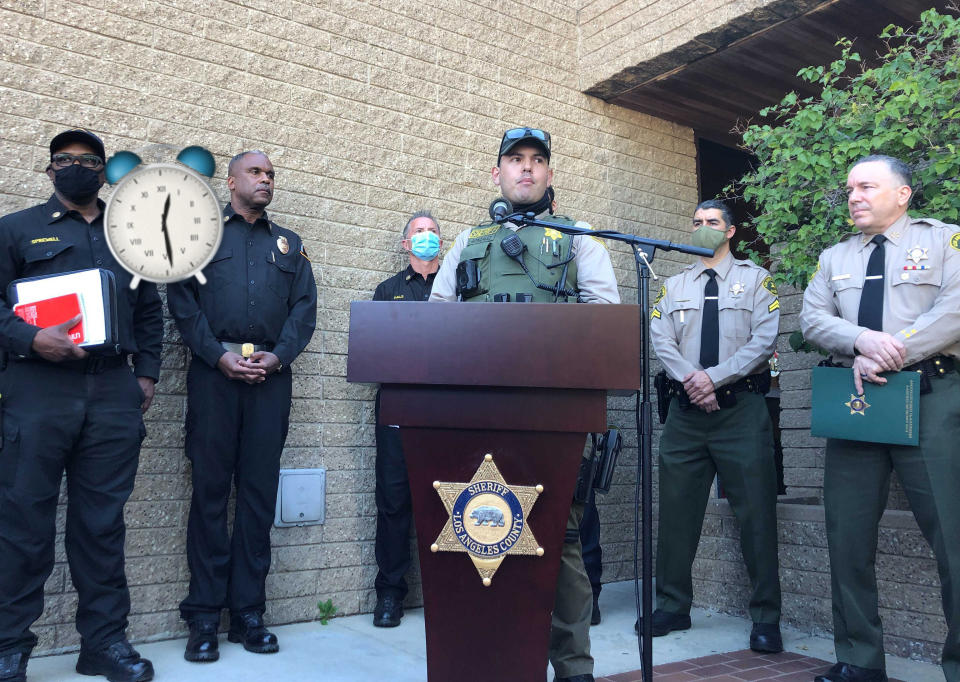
12:29
